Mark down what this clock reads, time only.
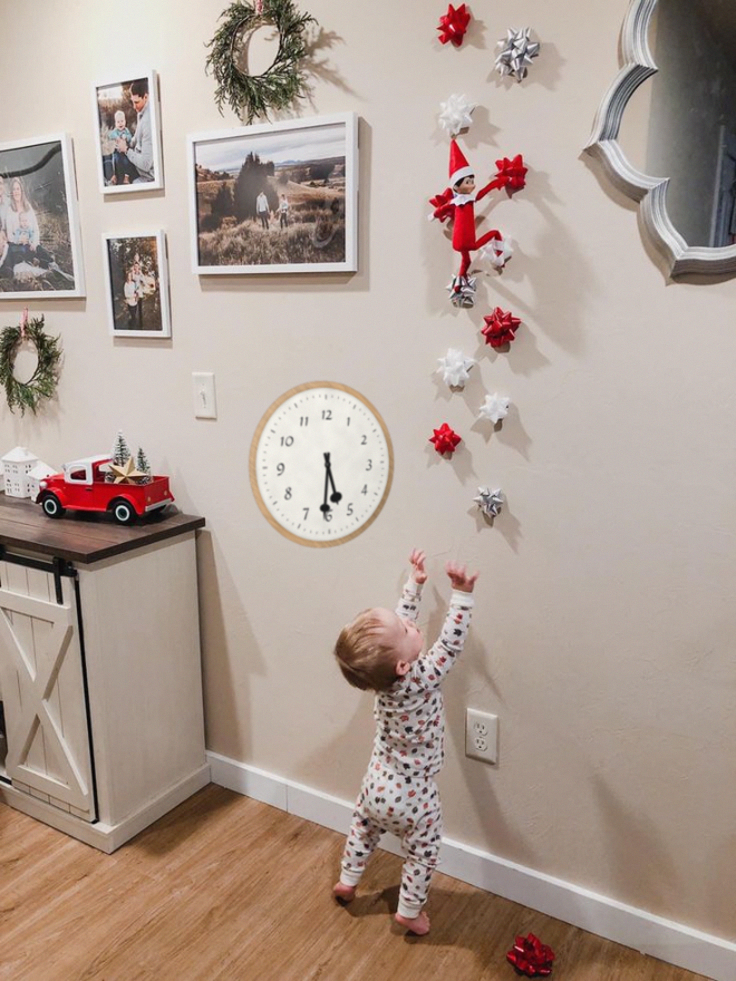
5:31
